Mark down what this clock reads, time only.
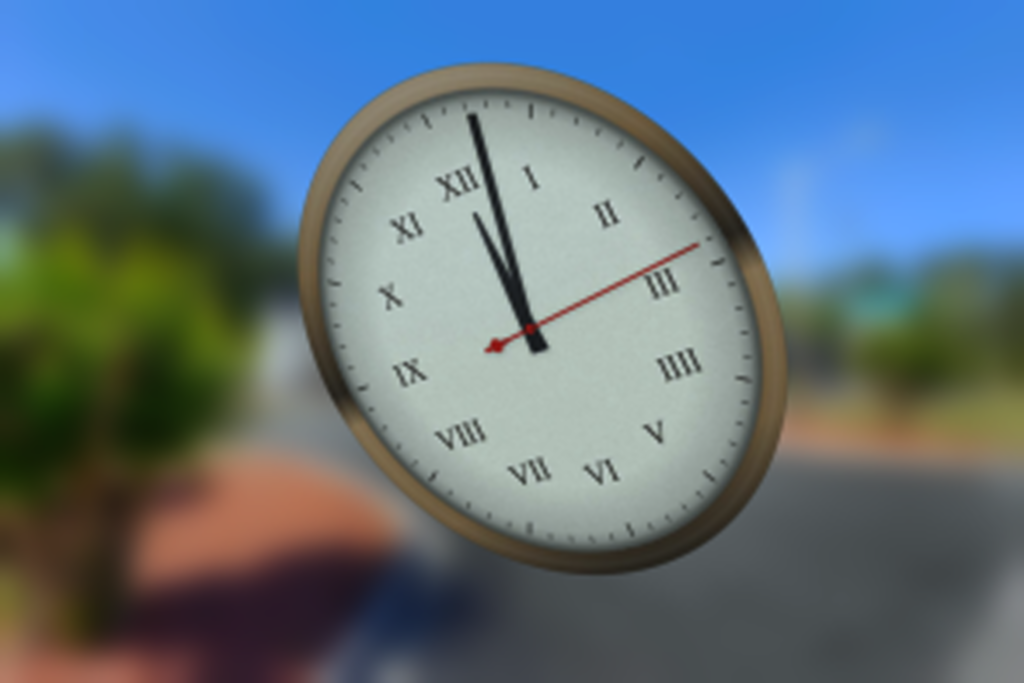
12:02:14
